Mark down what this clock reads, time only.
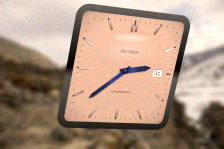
2:38
